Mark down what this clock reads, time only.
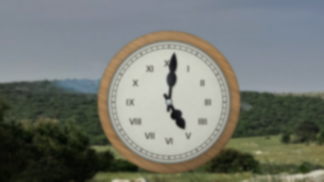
5:01
